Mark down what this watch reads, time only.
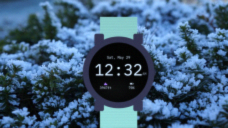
12:32
